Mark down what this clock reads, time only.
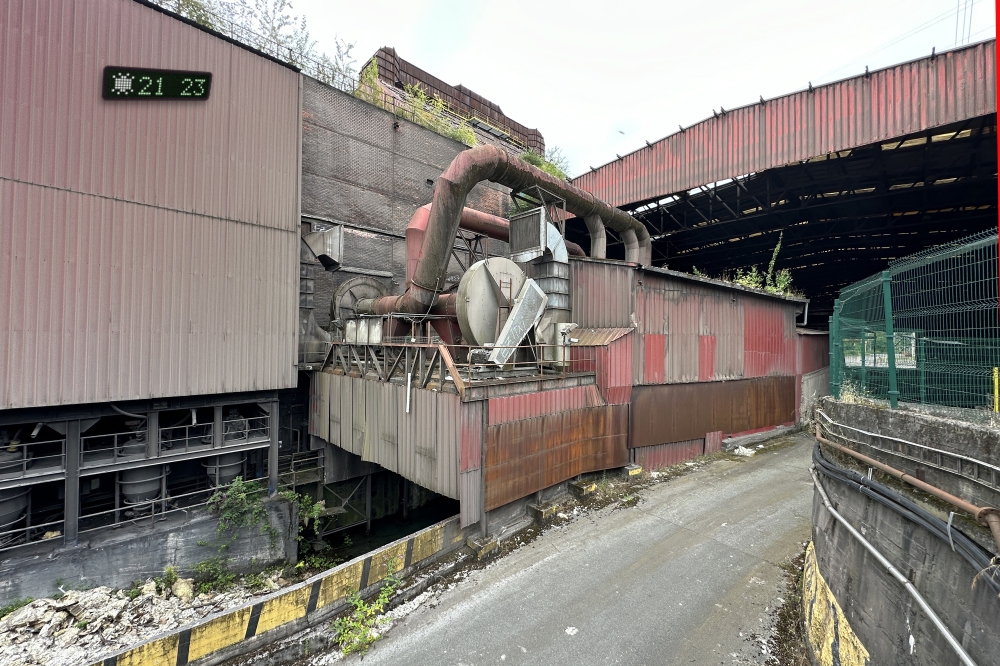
21:23
